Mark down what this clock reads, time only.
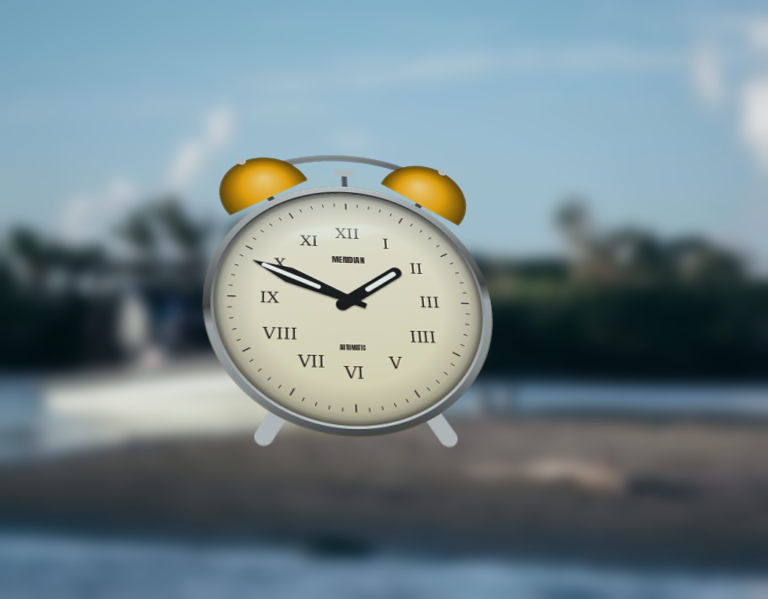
1:49
